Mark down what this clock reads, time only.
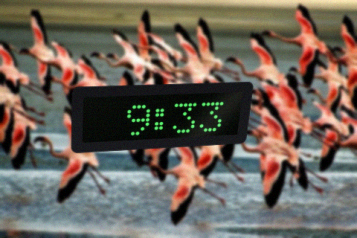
9:33
